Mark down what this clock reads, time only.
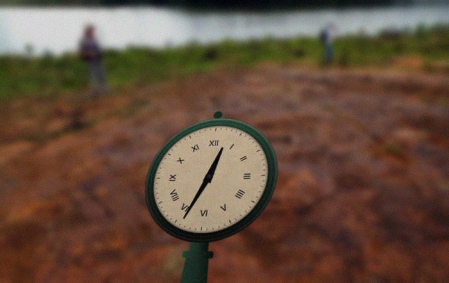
12:34
